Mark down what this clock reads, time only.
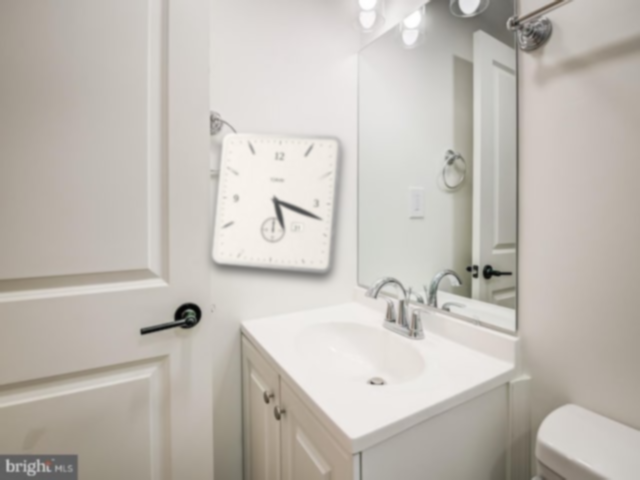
5:18
